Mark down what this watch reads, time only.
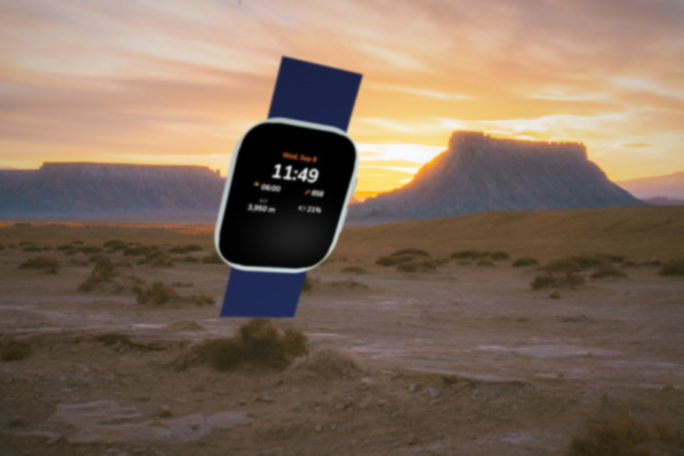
11:49
